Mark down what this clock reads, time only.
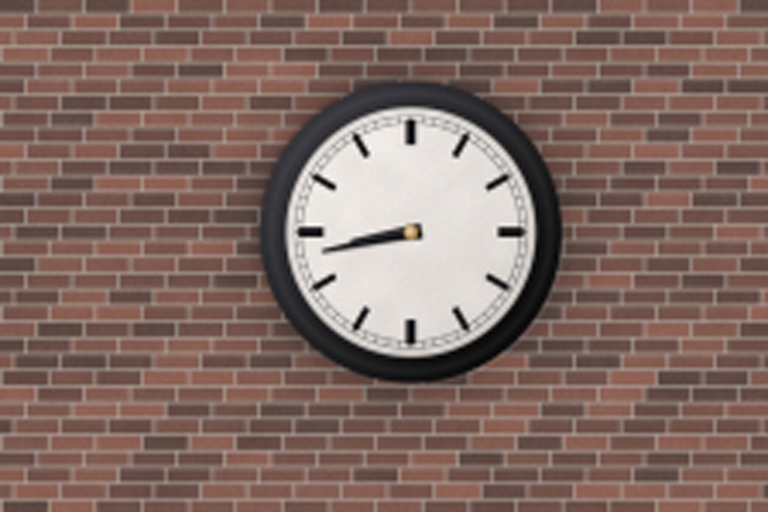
8:43
